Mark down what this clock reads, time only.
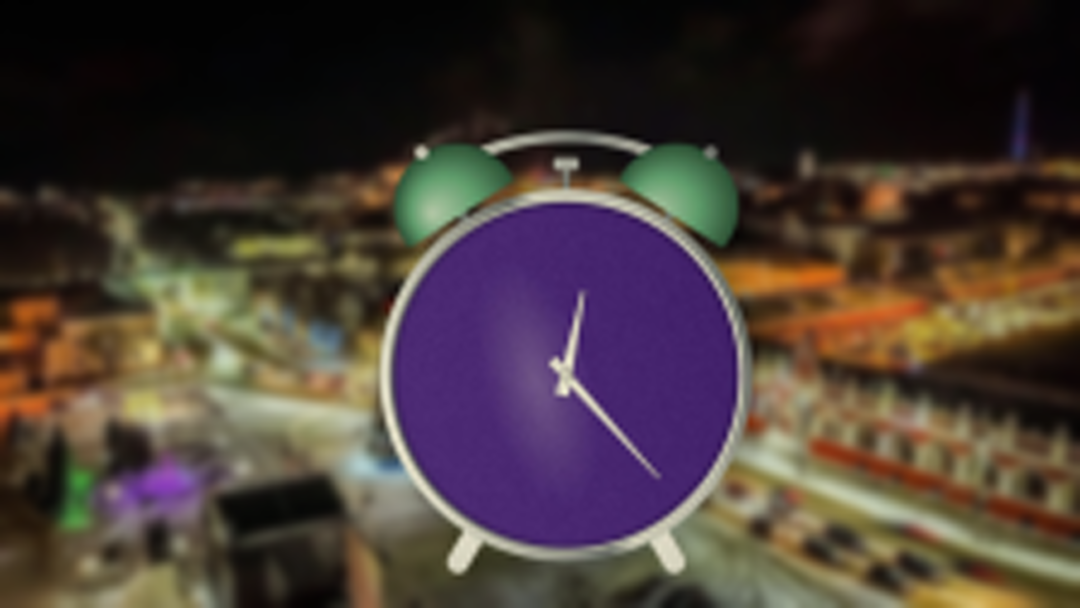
12:23
